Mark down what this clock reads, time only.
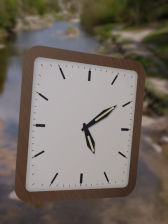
5:09
